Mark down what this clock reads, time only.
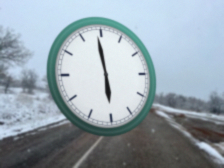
5:59
